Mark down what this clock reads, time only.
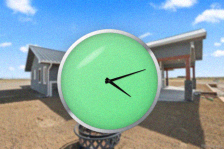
4:12
